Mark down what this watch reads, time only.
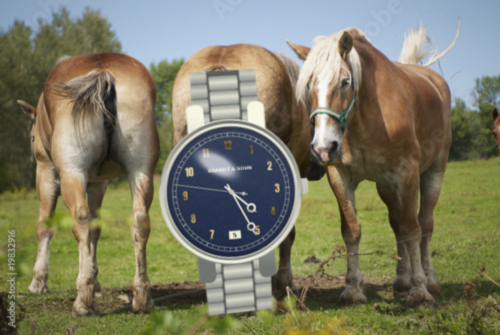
4:25:47
